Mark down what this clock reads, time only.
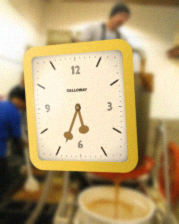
5:34
